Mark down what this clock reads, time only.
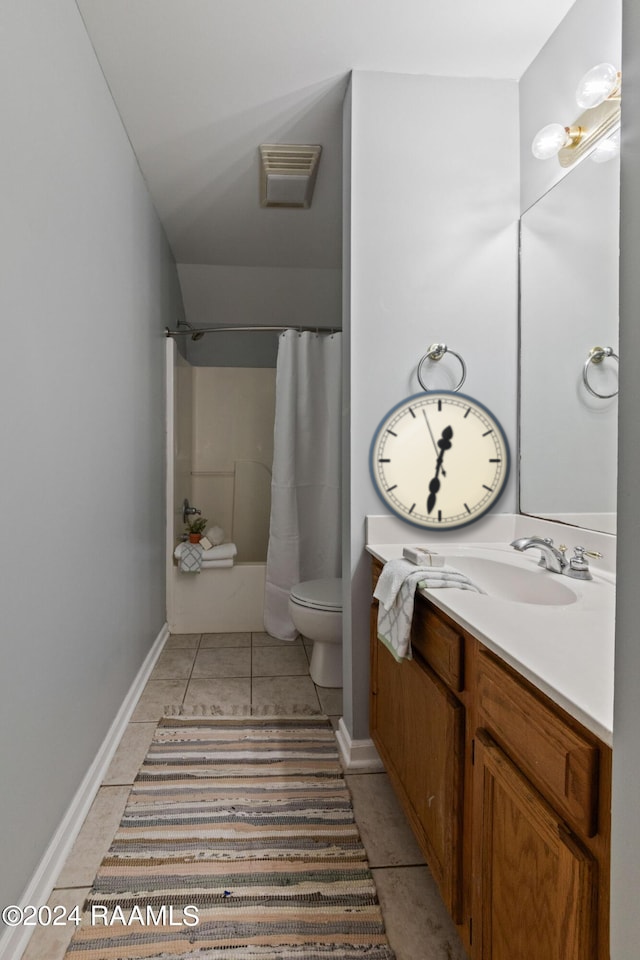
12:31:57
